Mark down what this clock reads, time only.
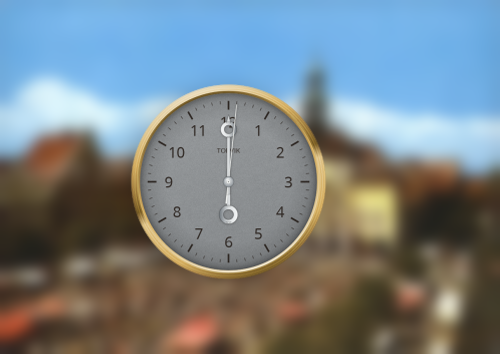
6:00:01
